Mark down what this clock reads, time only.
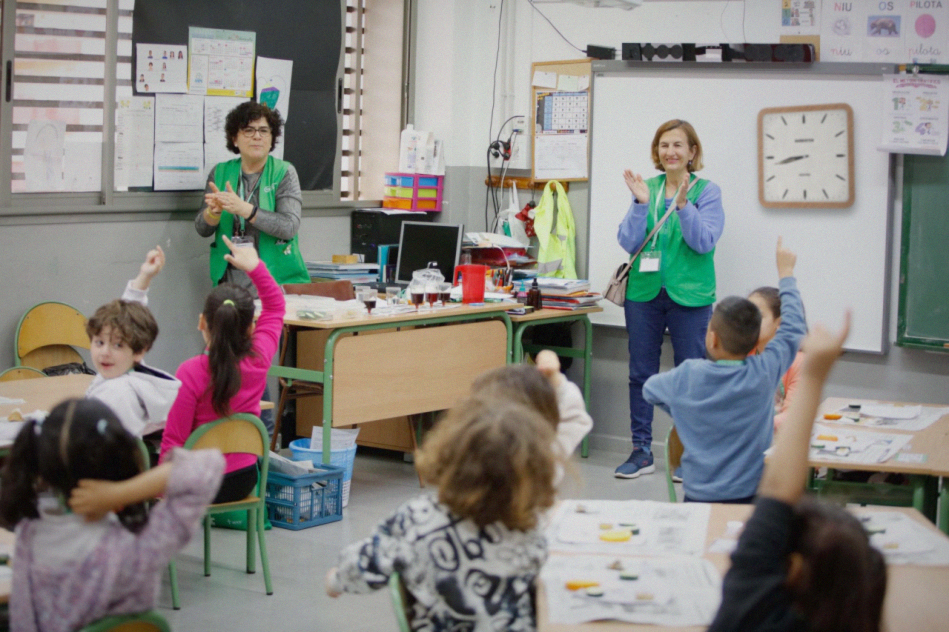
8:43
